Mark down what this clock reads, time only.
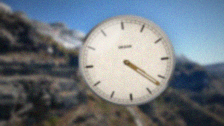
4:22
